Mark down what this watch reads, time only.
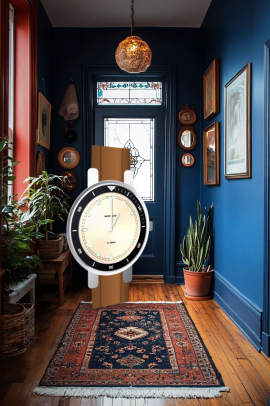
1:00
